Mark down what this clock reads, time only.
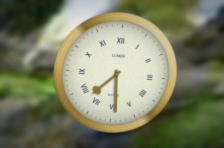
7:29
